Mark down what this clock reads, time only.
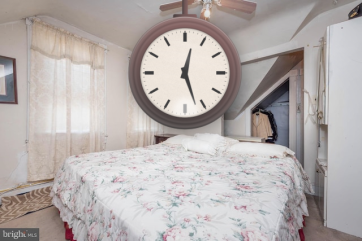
12:27
